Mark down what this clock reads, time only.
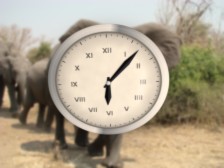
6:07
